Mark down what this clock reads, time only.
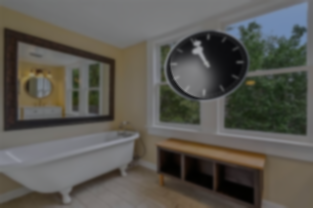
10:56
